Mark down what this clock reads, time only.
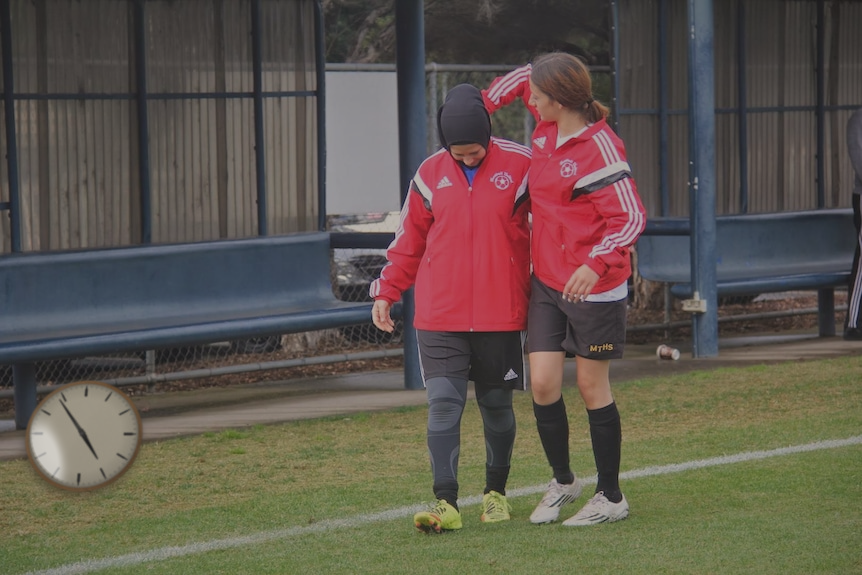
4:54
